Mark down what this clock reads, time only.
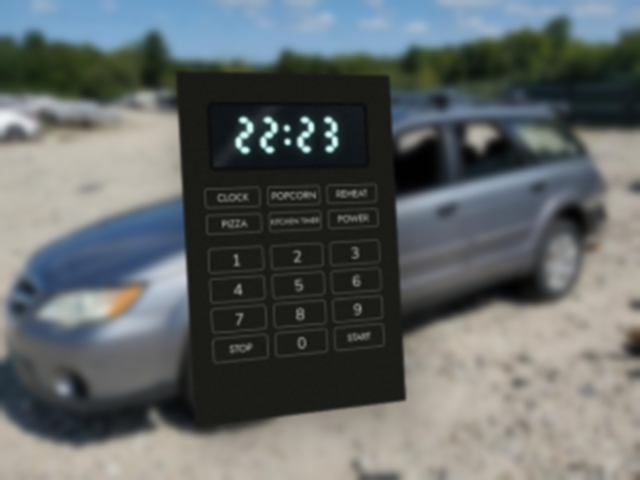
22:23
